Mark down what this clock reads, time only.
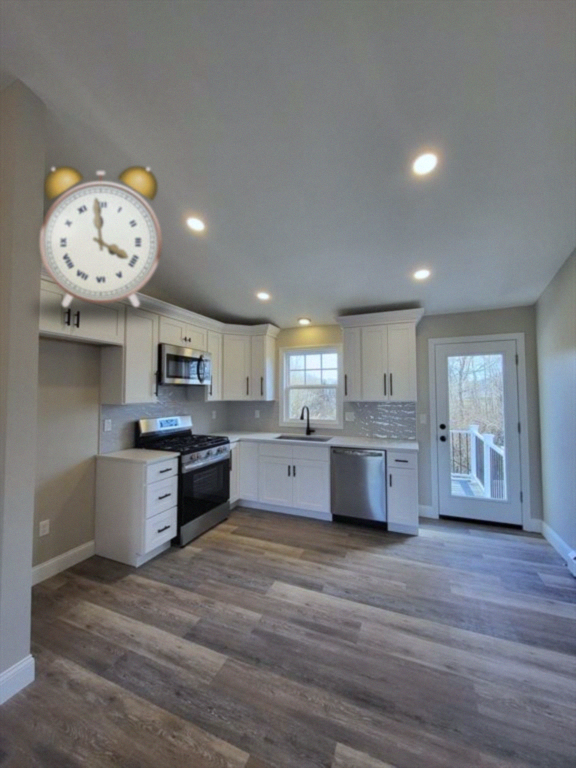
3:59
